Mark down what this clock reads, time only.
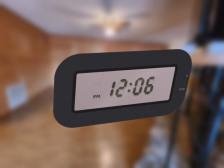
12:06
